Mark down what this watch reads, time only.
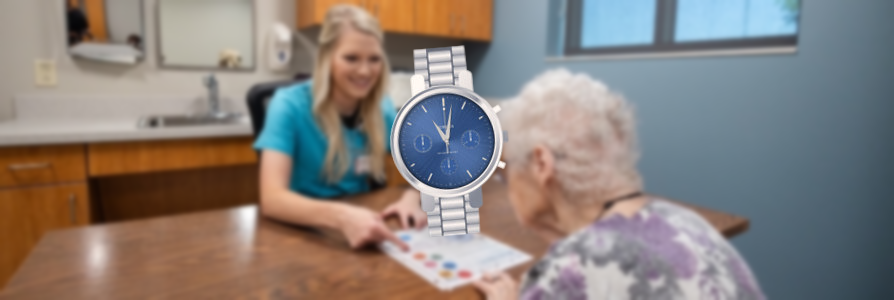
11:02
